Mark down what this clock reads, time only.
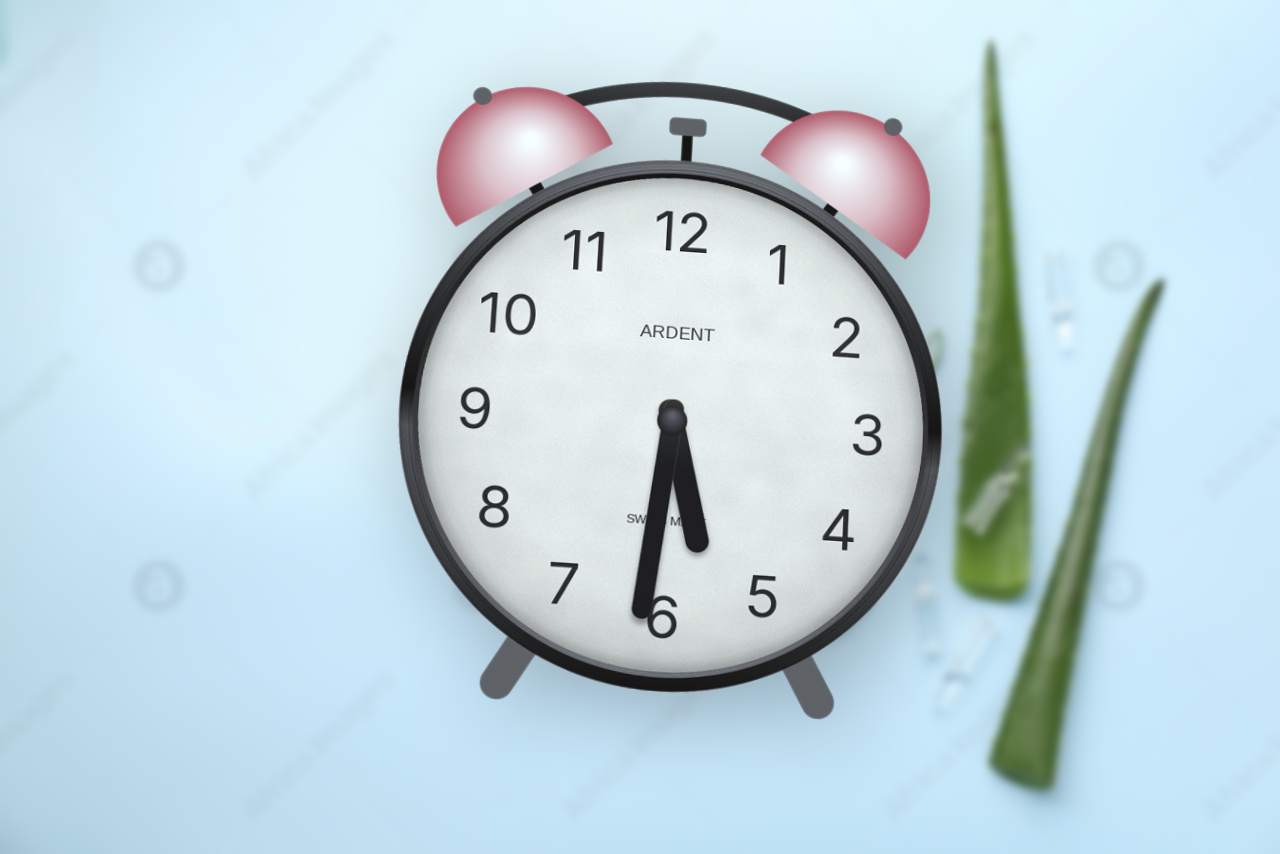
5:31
